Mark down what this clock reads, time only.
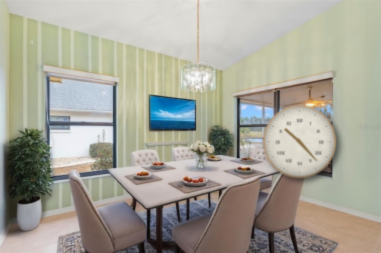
10:23
